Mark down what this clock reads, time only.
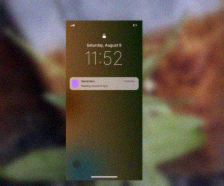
11:52
